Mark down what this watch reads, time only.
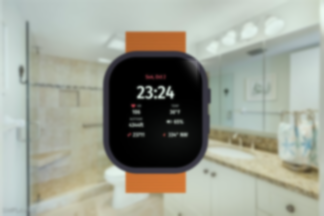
23:24
